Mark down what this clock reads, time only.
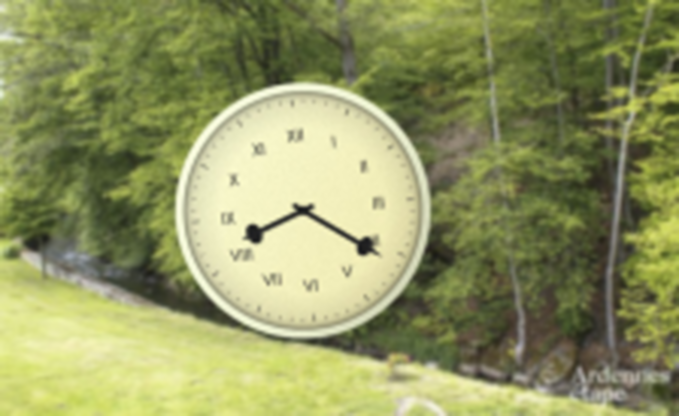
8:21
